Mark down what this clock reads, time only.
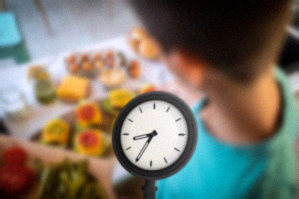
8:35
